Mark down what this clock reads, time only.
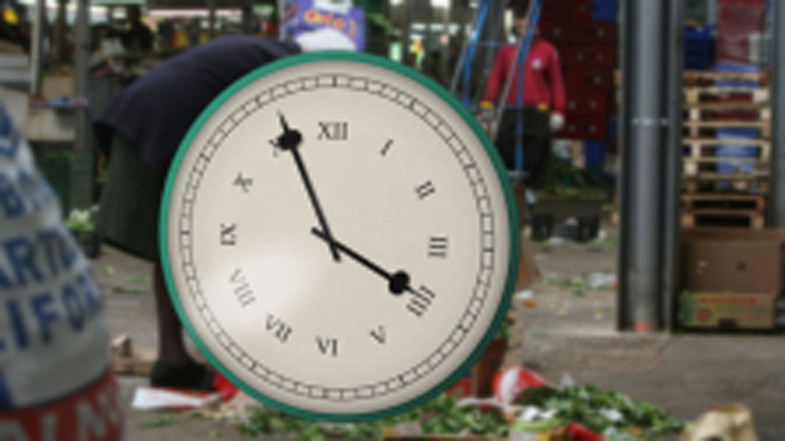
3:56
